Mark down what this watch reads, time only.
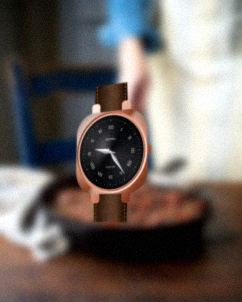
9:24
